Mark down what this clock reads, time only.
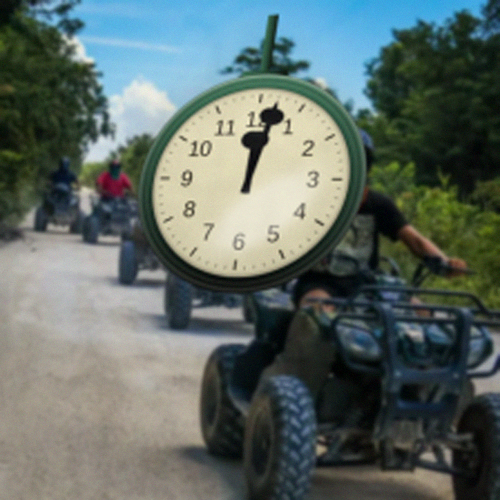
12:02
